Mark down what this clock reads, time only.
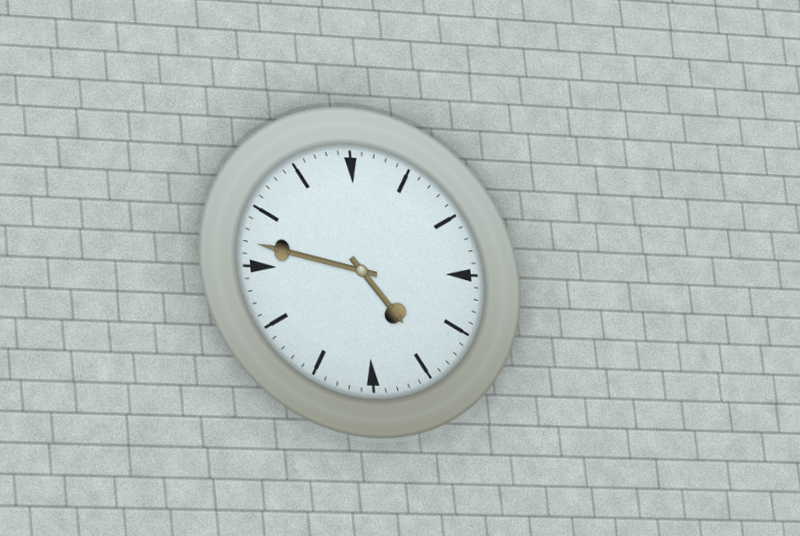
4:47
